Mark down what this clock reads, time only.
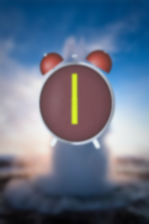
6:00
